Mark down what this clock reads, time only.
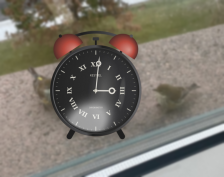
3:01
